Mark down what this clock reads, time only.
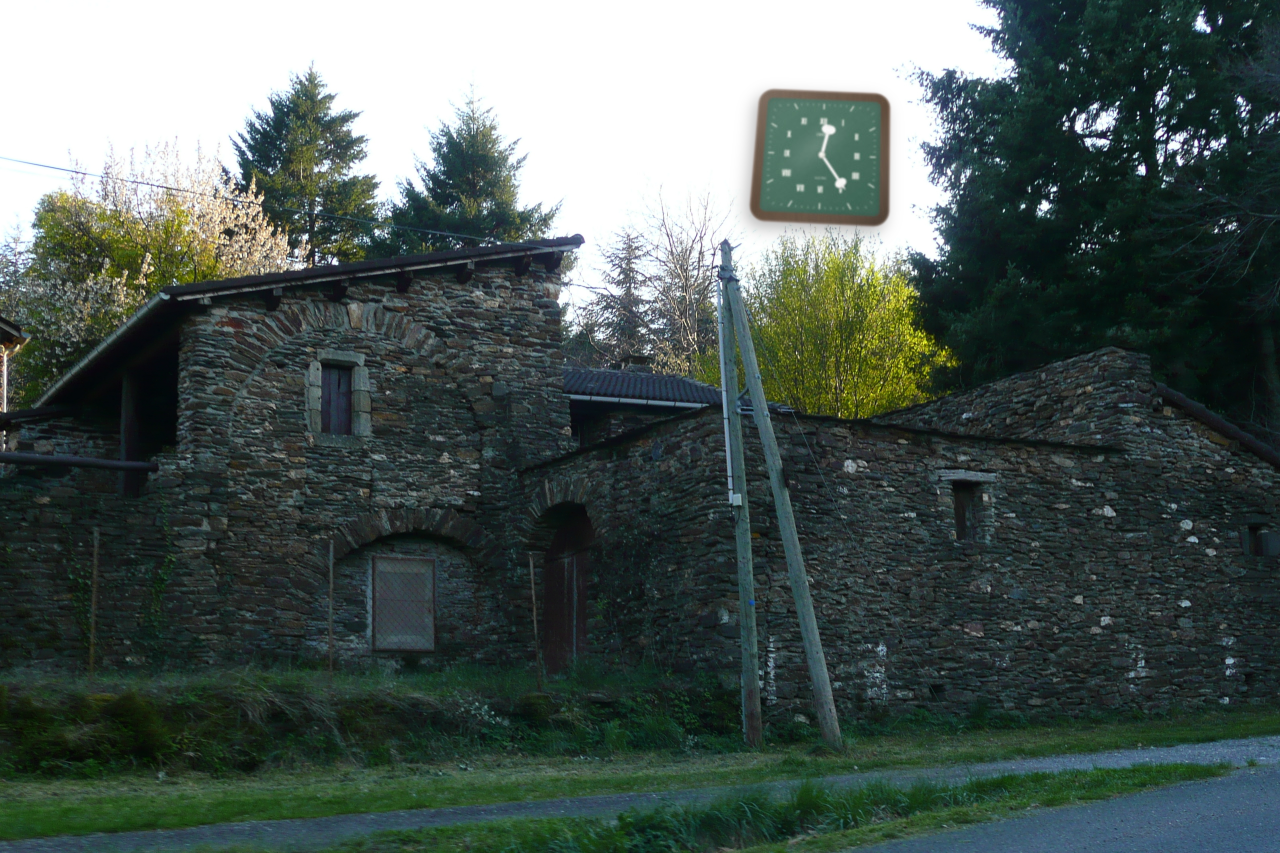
12:24
